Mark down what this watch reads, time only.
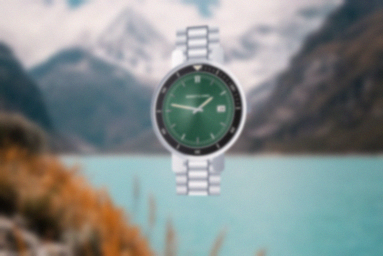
1:47
